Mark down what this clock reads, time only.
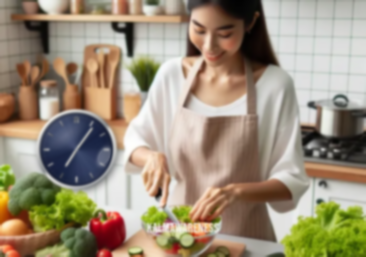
7:06
